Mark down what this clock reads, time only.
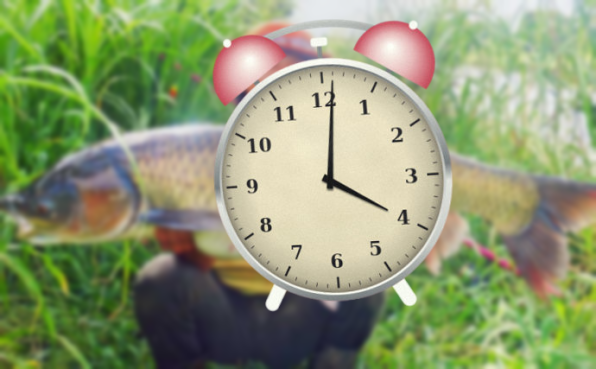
4:01
